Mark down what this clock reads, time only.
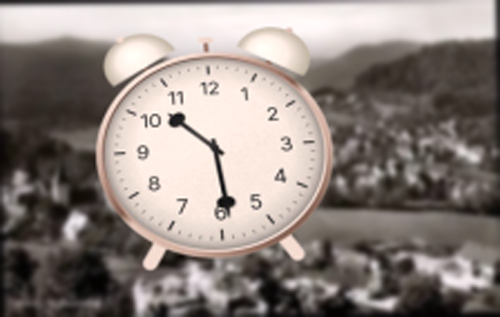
10:29
